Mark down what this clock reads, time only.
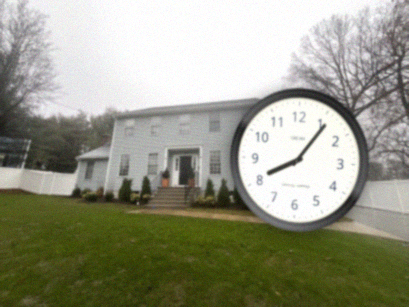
8:06
